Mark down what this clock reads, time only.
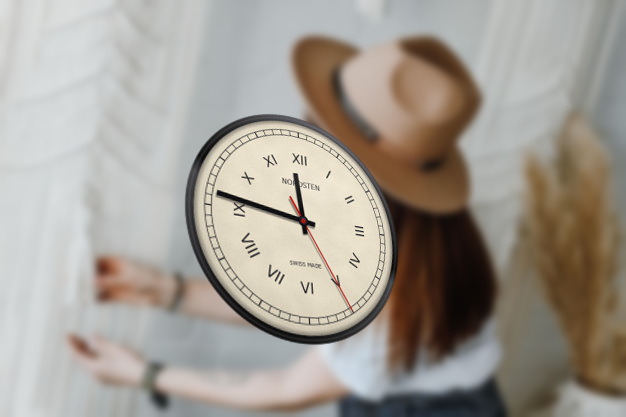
11:46:25
